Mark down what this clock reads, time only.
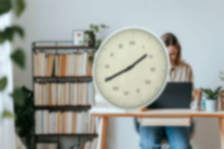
1:40
